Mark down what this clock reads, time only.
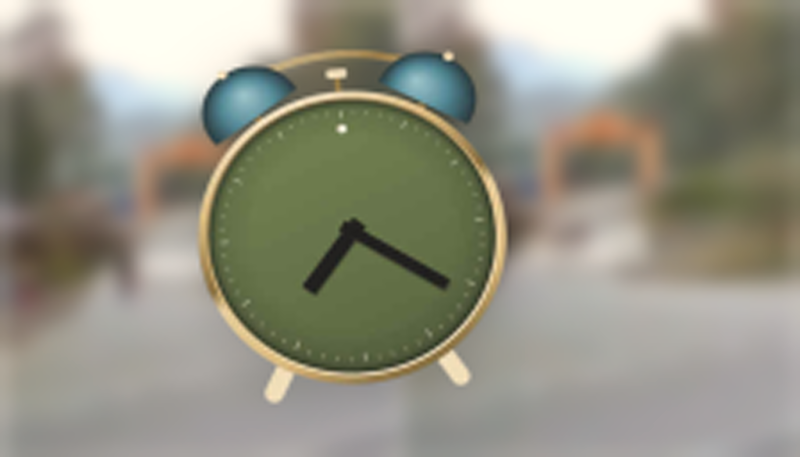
7:21
